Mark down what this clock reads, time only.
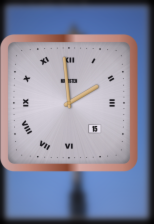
1:59
